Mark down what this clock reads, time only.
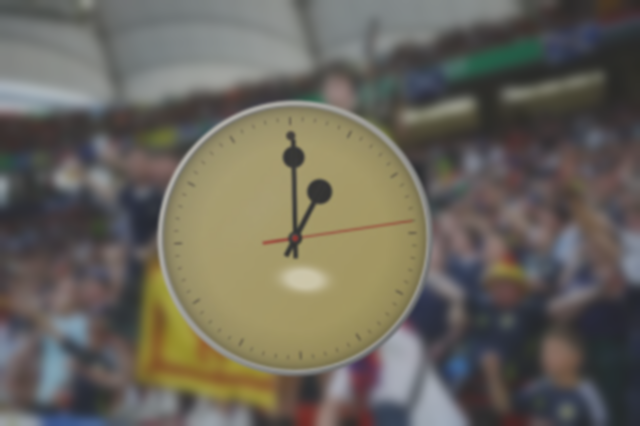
1:00:14
